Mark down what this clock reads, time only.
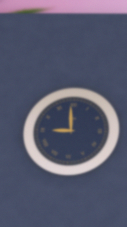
8:59
